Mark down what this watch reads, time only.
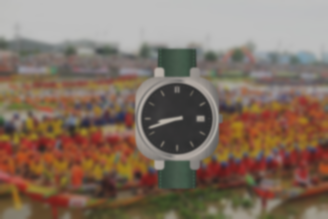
8:42
